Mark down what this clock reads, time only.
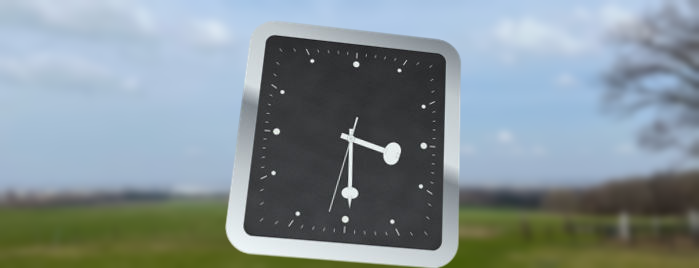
3:29:32
